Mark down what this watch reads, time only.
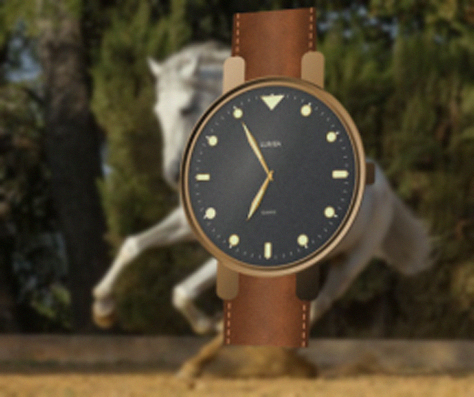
6:55
